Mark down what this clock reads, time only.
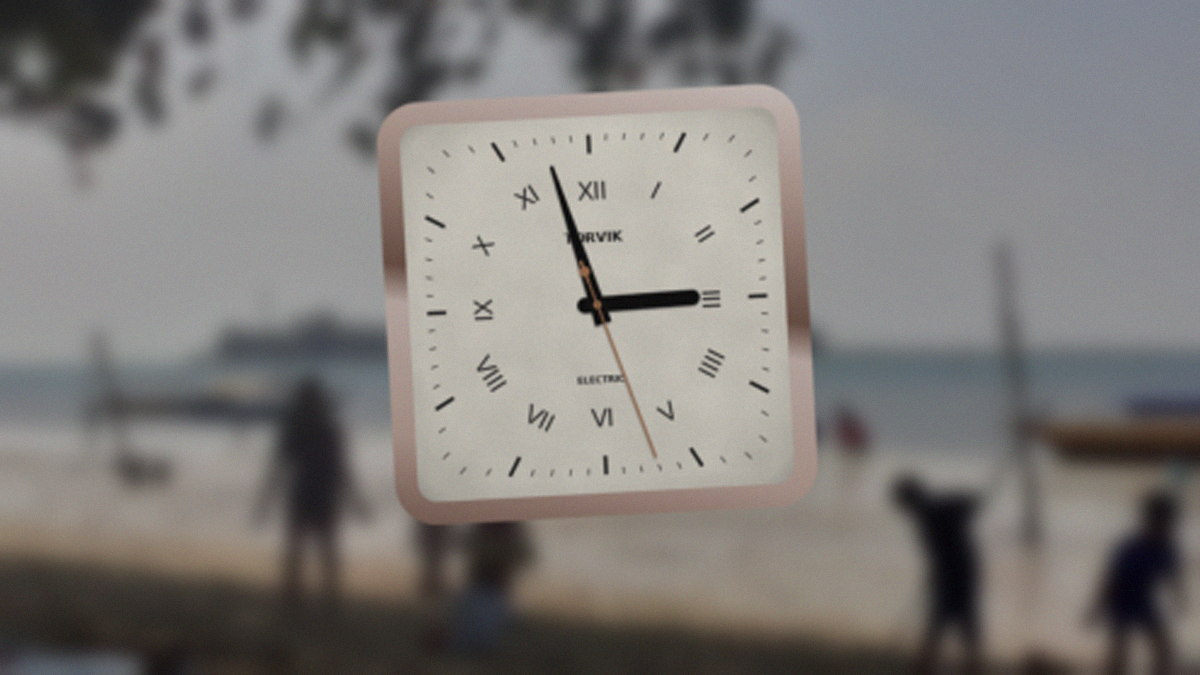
2:57:27
